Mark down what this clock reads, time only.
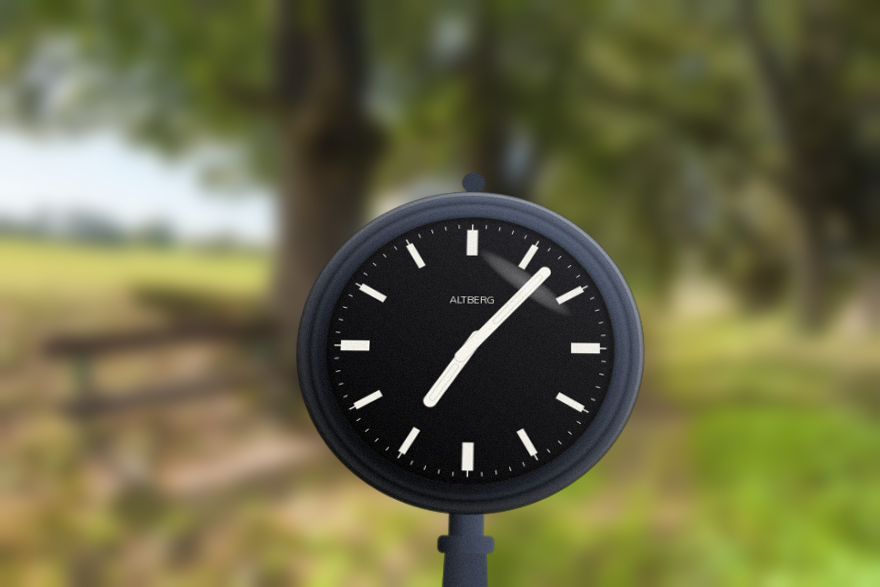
7:07
